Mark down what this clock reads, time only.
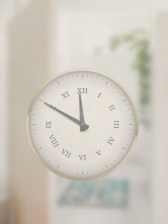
11:50
